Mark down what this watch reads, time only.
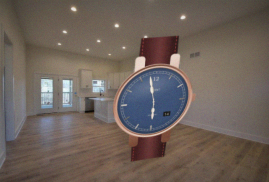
5:58
